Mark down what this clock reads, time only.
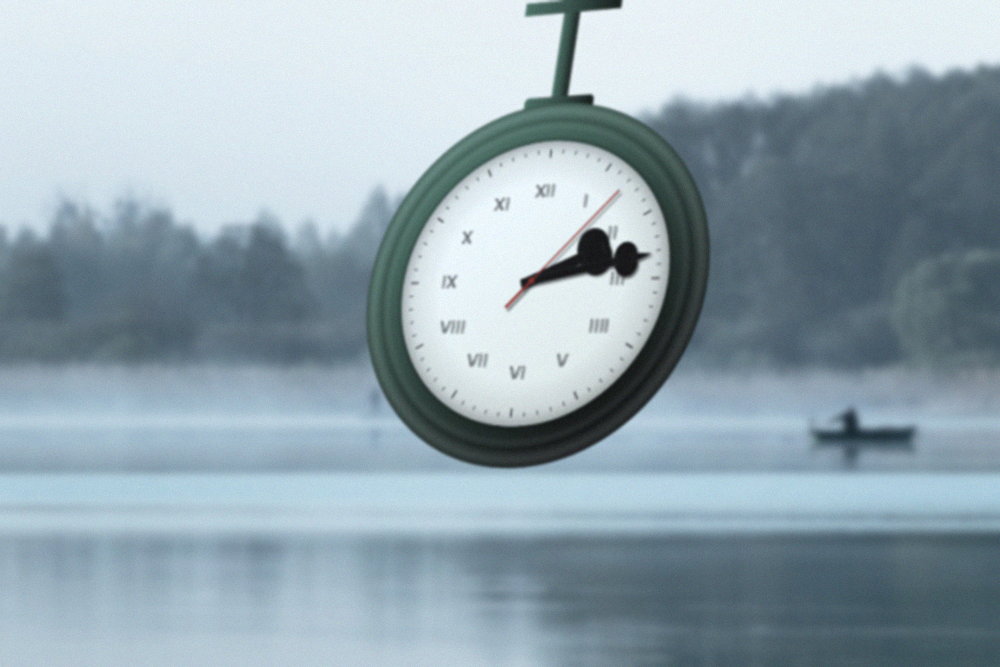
2:13:07
